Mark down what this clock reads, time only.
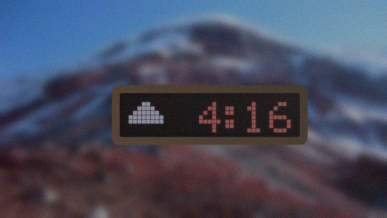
4:16
